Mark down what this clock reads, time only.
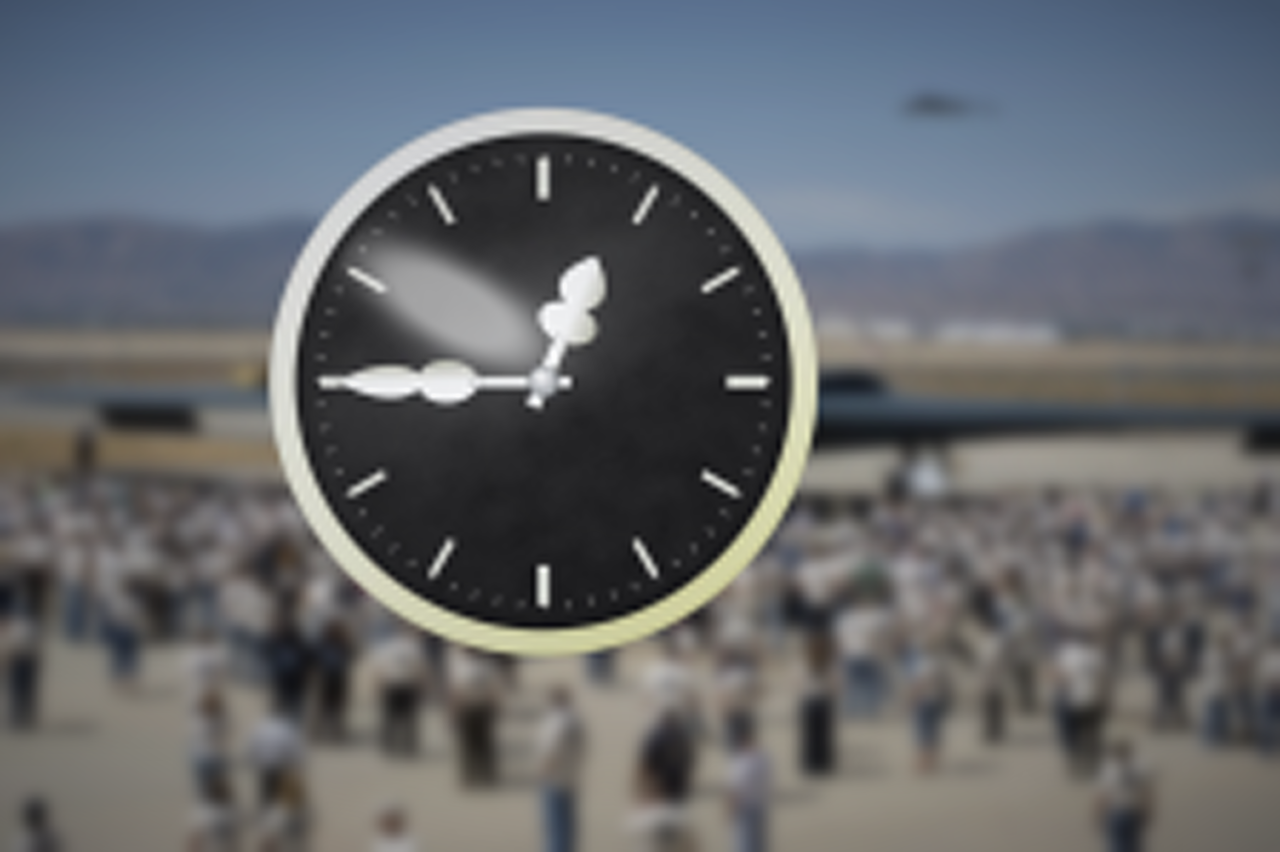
12:45
